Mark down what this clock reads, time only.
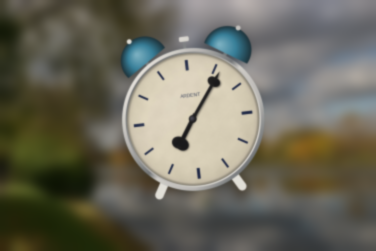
7:06
